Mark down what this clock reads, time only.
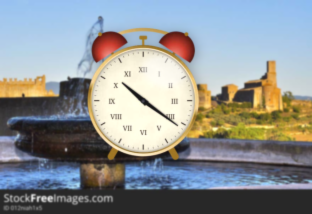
10:21
